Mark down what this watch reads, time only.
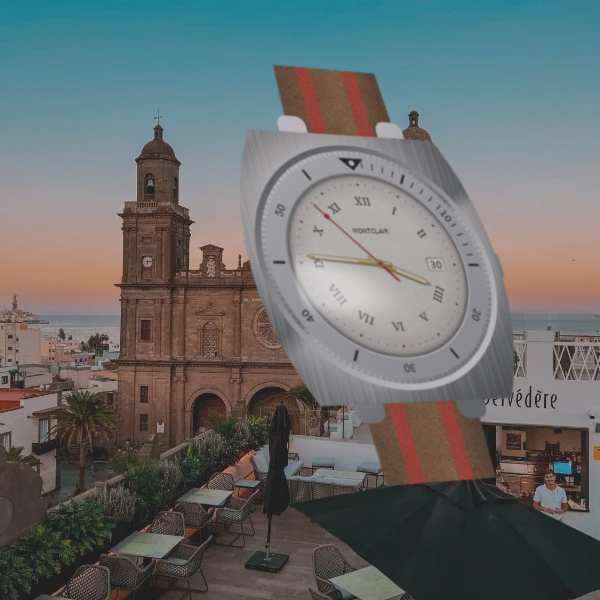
3:45:53
